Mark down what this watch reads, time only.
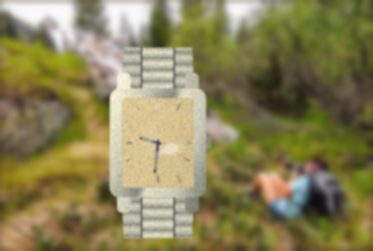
9:31
